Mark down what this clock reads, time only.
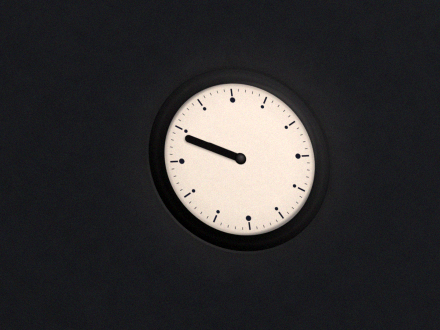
9:49
